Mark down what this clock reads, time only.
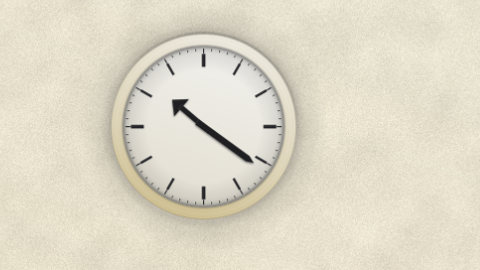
10:21
